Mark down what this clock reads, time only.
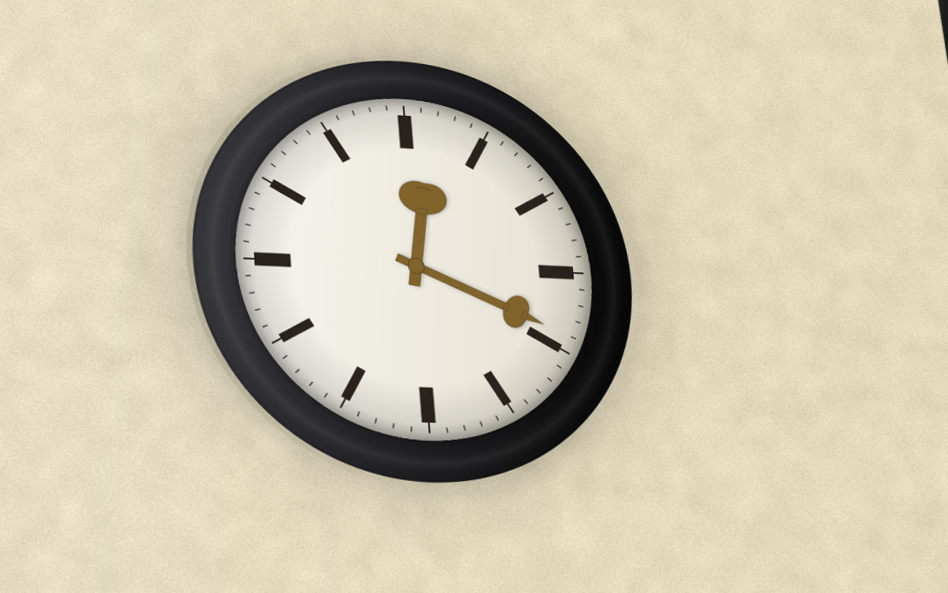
12:19
